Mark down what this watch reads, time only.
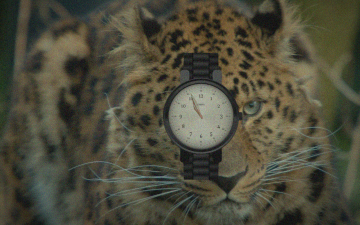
10:56
